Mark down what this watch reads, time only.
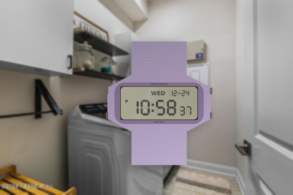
10:58:37
